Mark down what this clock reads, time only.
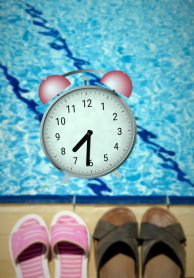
7:31
